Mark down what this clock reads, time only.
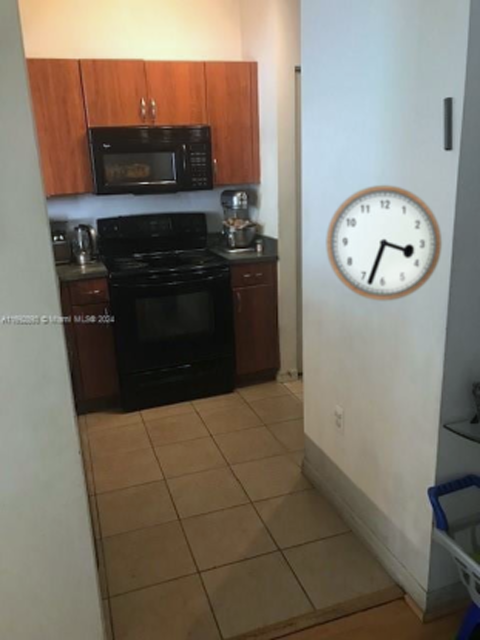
3:33
